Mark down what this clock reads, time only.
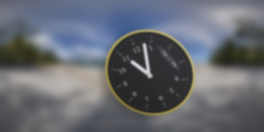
11:03
